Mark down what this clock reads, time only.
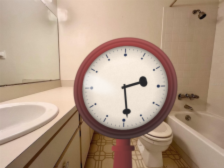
2:29
